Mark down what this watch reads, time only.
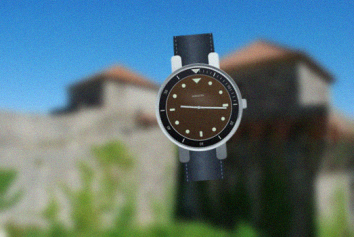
9:16
